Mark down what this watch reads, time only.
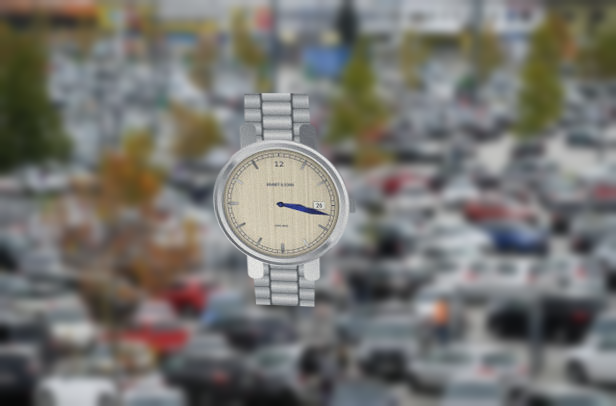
3:17
